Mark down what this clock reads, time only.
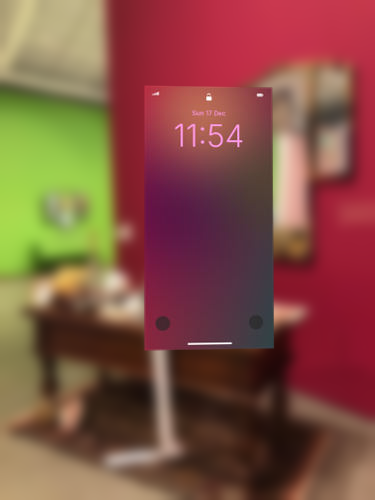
11:54
